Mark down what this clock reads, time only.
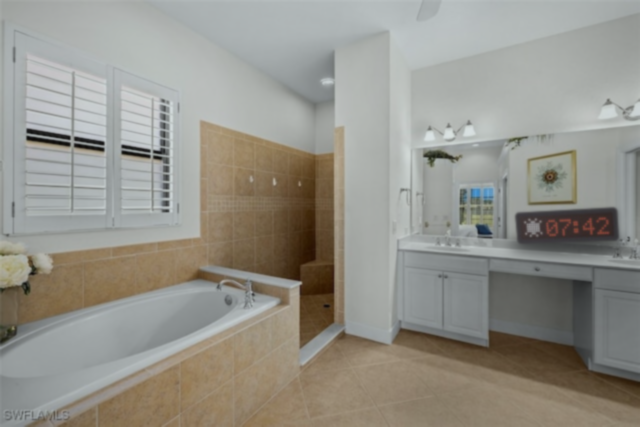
7:42
